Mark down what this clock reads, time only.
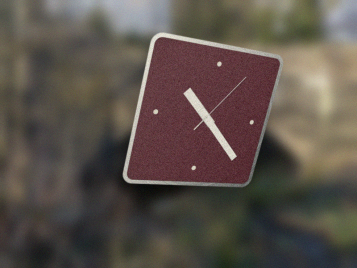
10:22:06
